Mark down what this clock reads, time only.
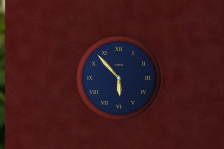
5:53
